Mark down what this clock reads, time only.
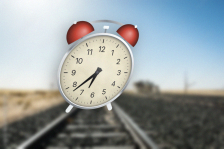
6:38
